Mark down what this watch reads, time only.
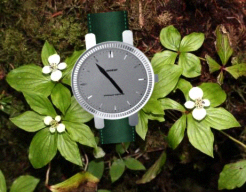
4:54
